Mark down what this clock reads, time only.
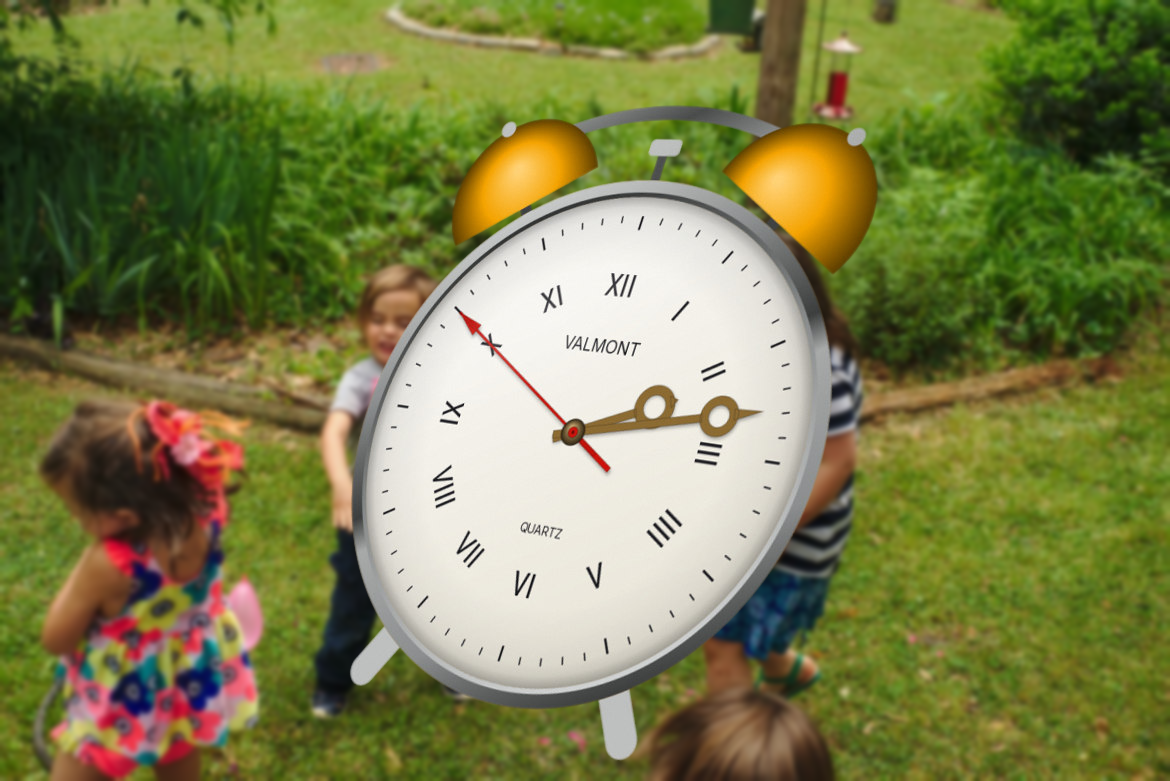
2:12:50
